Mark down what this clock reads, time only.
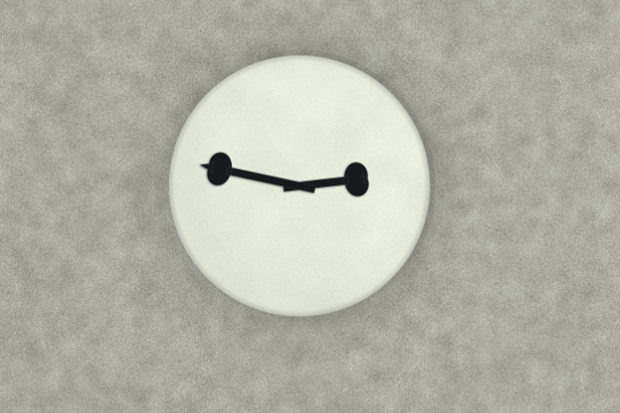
2:47
